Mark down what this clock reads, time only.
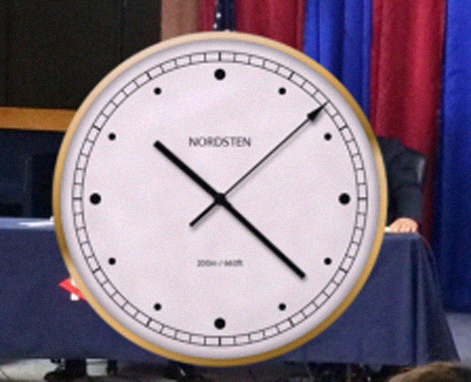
10:22:08
